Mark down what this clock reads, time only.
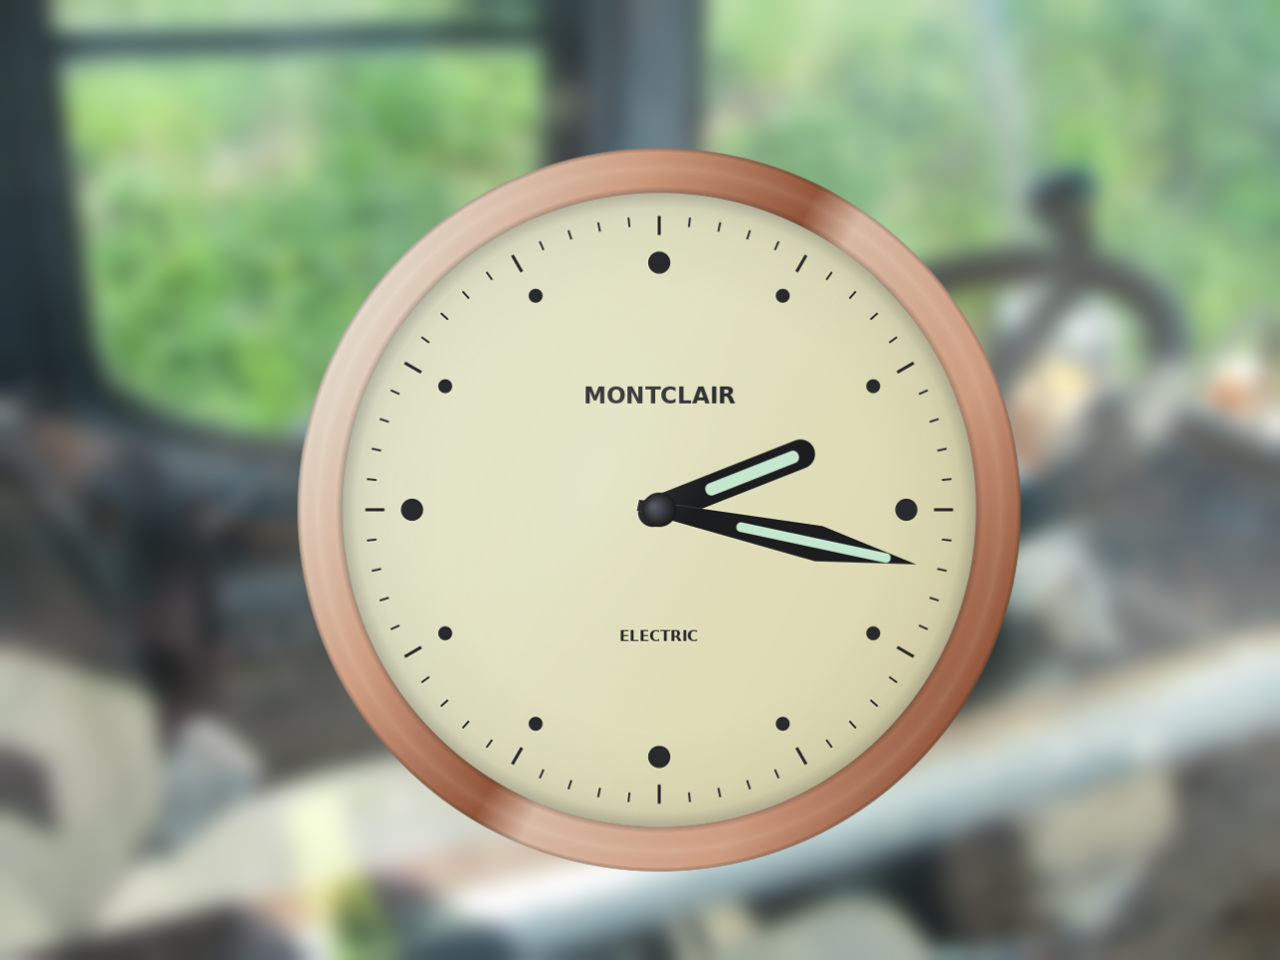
2:17
